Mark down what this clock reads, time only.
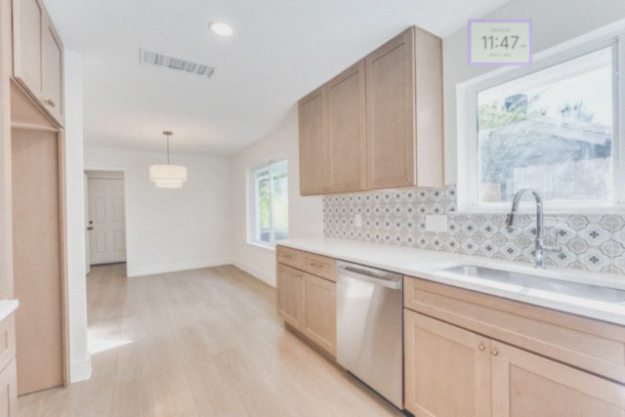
11:47
